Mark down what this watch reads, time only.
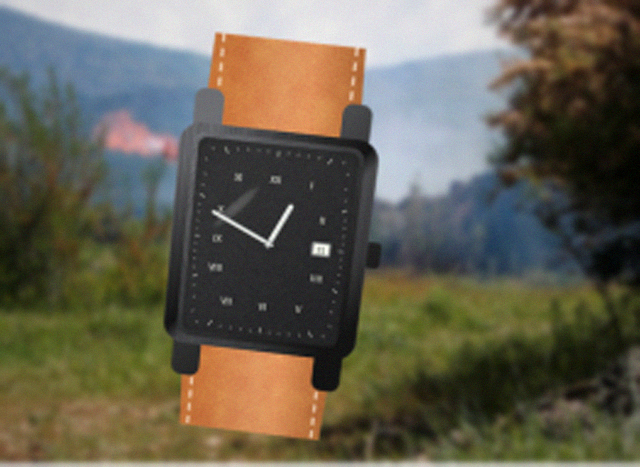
12:49
